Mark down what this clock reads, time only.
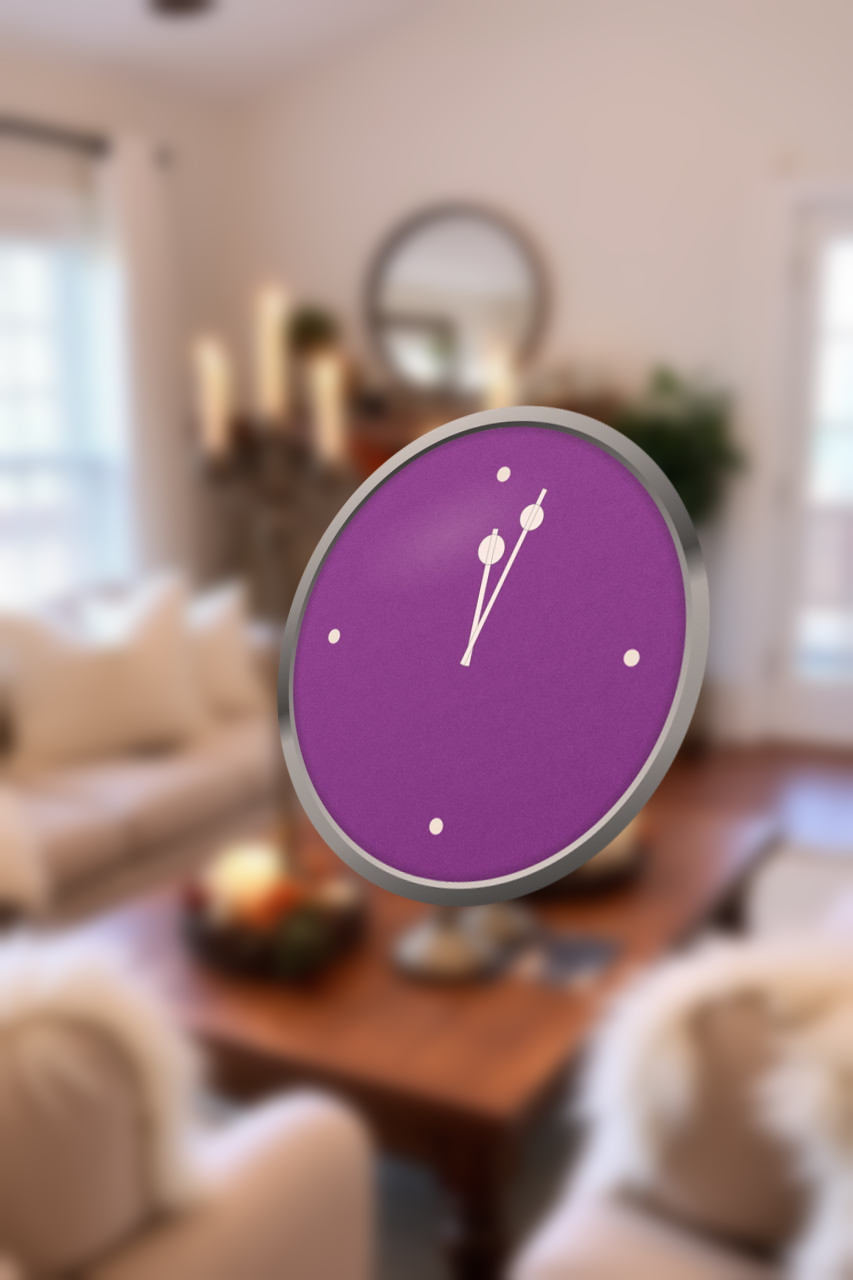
12:03
